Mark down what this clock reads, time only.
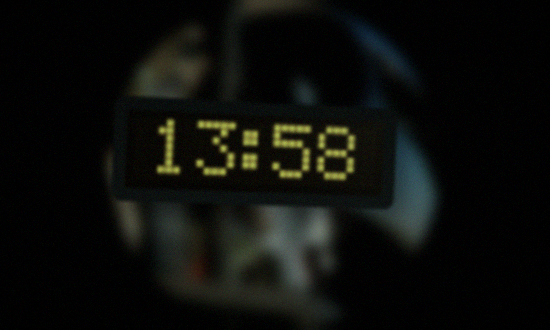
13:58
